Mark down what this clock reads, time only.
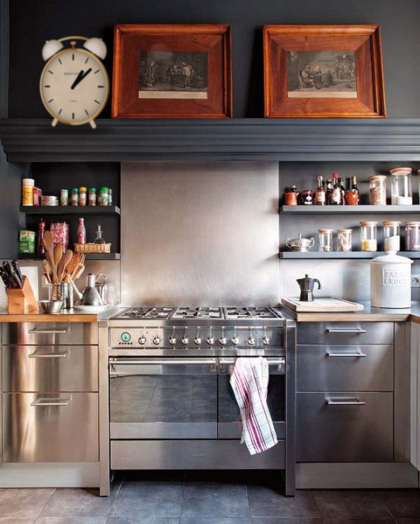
1:08
